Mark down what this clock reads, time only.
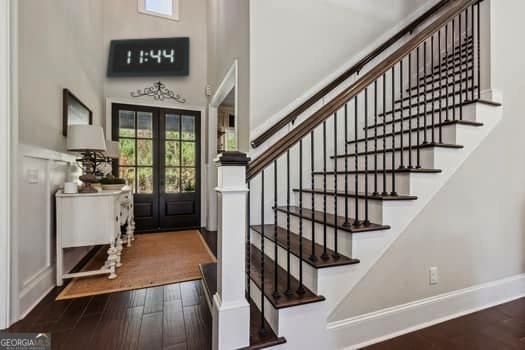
11:44
